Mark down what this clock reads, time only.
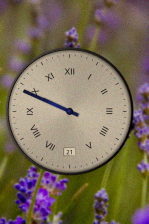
9:49
